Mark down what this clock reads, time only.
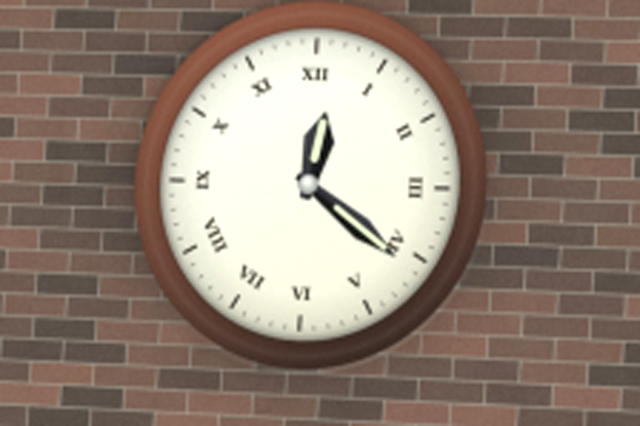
12:21
